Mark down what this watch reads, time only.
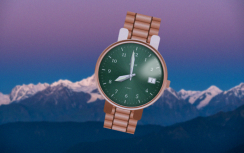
7:59
